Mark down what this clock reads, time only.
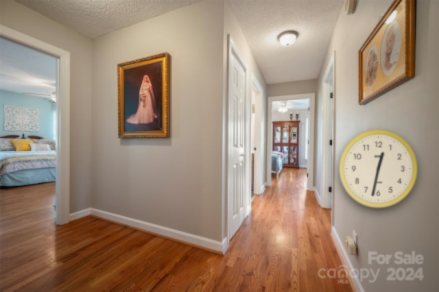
12:32
